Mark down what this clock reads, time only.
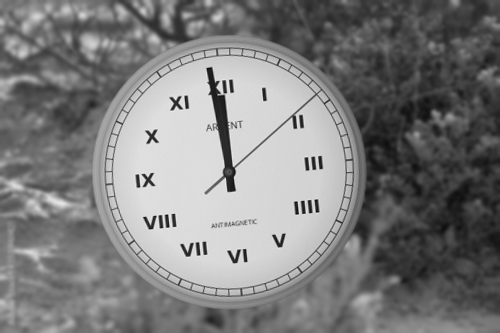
11:59:09
